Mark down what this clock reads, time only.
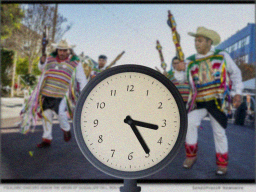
3:25
